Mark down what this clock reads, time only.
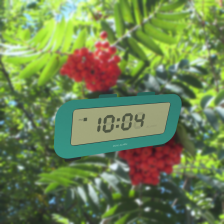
10:04
